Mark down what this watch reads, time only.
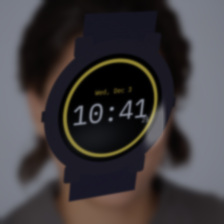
10:41
